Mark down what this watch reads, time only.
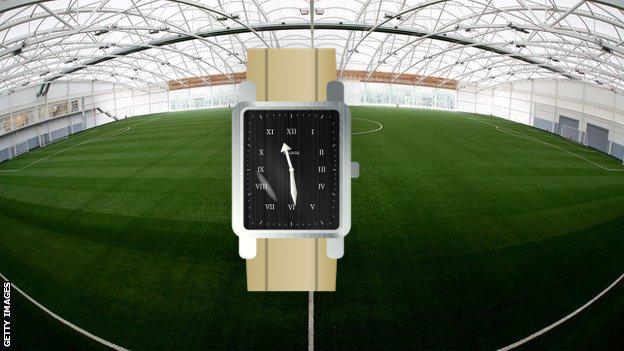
11:29
